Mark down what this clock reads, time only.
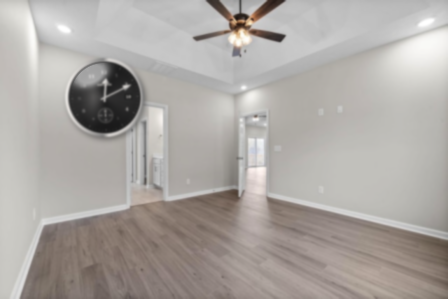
12:11
